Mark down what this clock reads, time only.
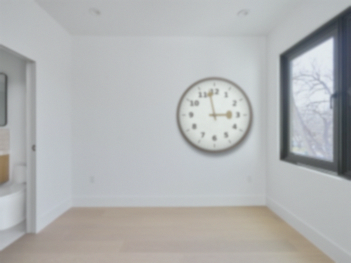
2:58
